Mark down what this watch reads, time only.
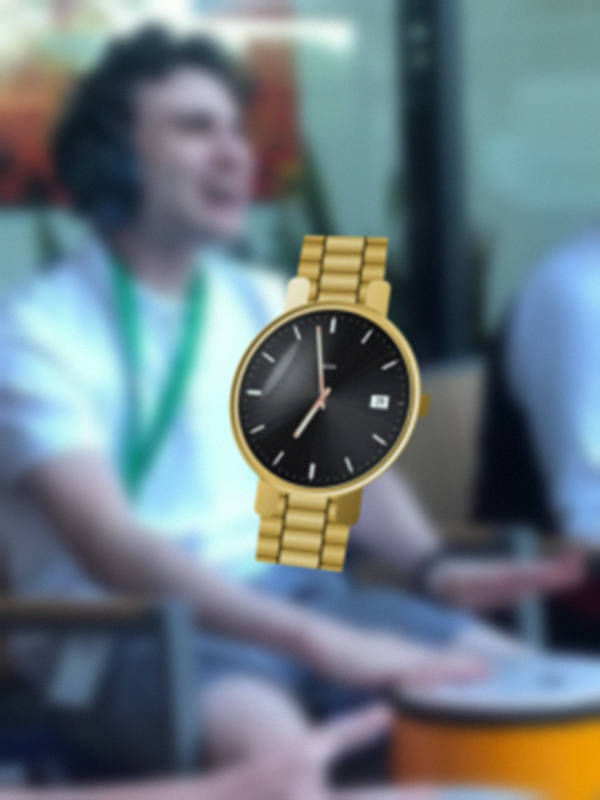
6:58
